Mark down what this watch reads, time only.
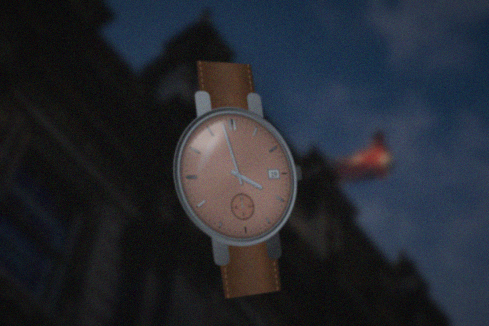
3:58
